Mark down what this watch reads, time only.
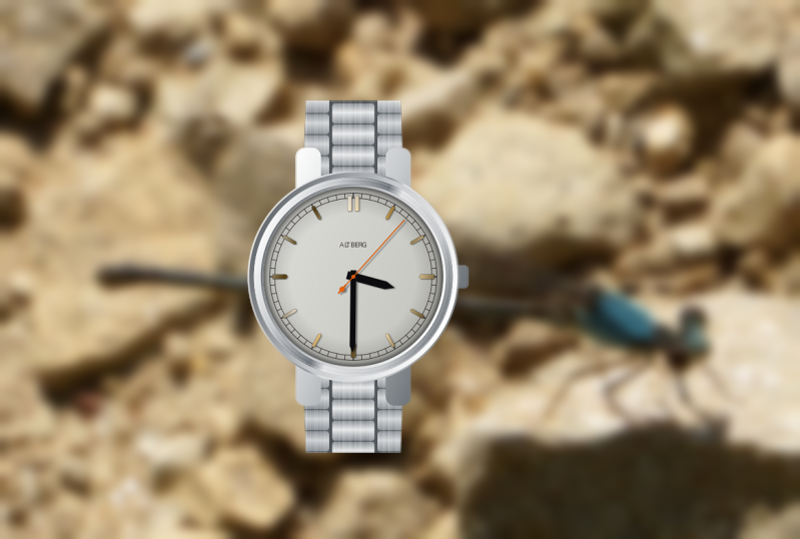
3:30:07
